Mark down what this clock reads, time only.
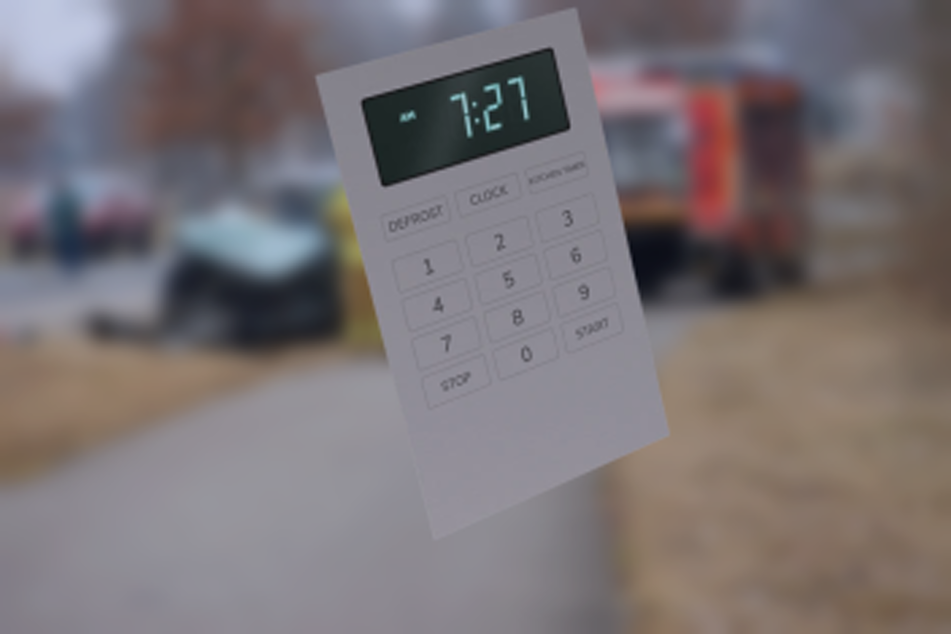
7:27
